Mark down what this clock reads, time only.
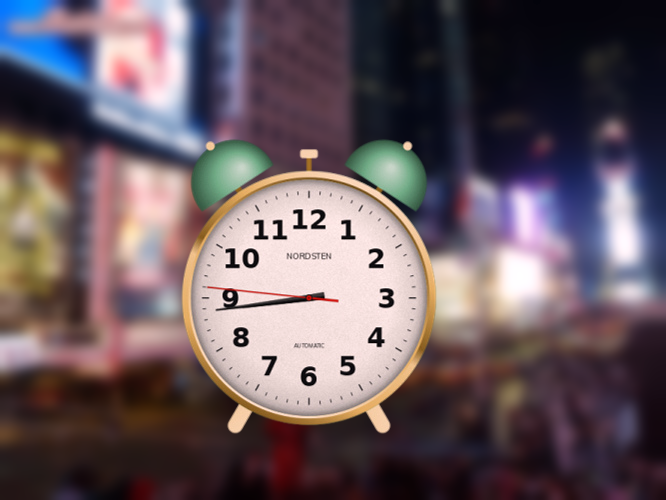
8:43:46
